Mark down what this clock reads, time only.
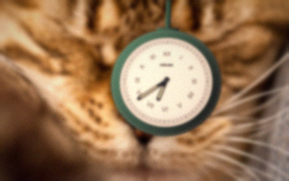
6:39
